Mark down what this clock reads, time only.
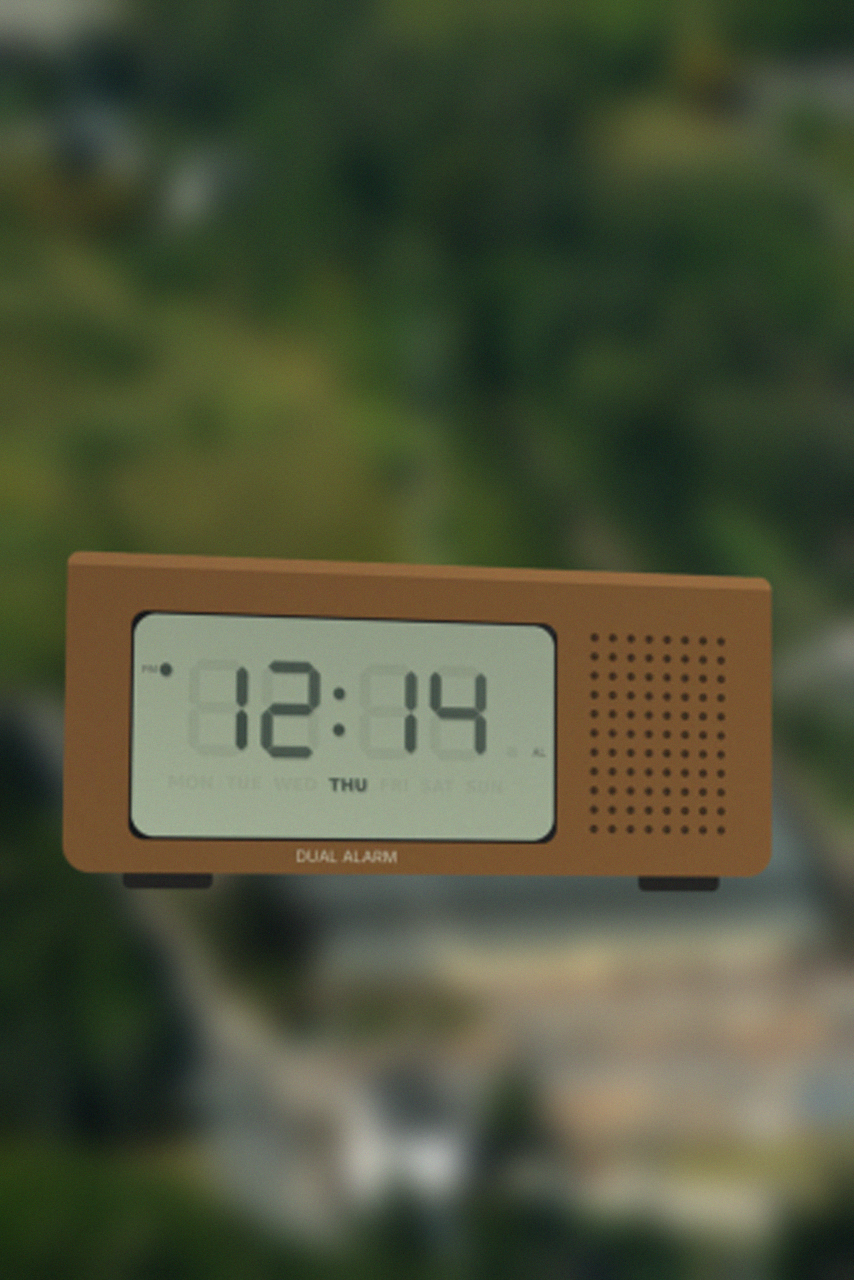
12:14
